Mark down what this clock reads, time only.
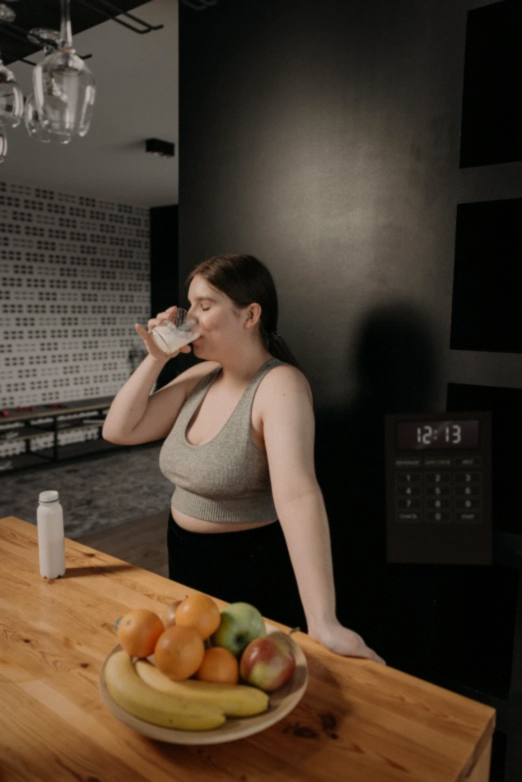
12:13
